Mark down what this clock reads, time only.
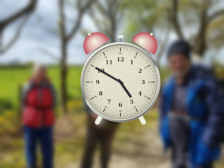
4:50
